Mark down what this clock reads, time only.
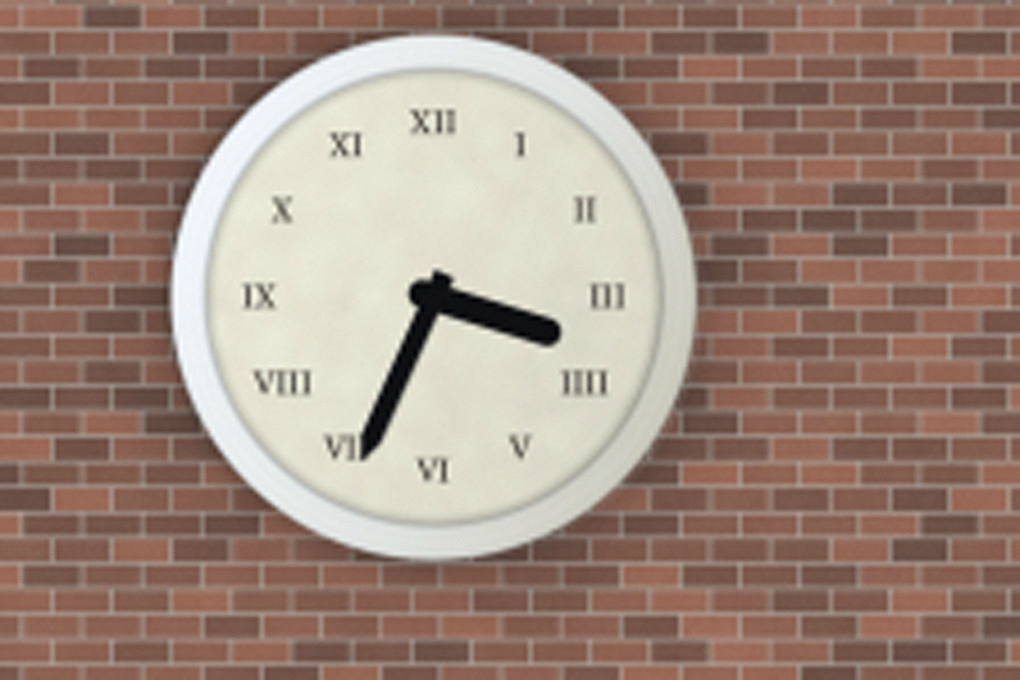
3:34
